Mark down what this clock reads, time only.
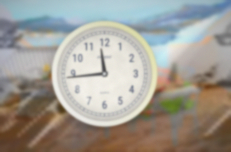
11:44
